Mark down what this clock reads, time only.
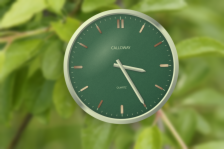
3:25
